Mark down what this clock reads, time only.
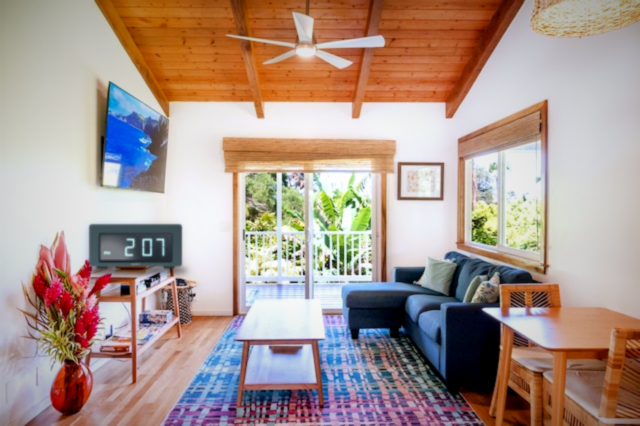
2:07
